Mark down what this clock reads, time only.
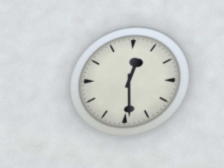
12:29
